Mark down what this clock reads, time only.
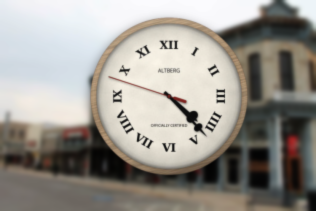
4:22:48
